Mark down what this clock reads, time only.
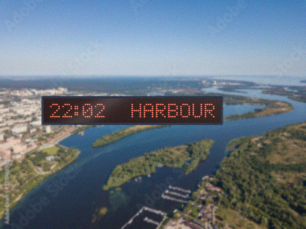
22:02
